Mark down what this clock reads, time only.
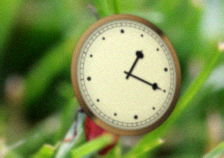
1:20
